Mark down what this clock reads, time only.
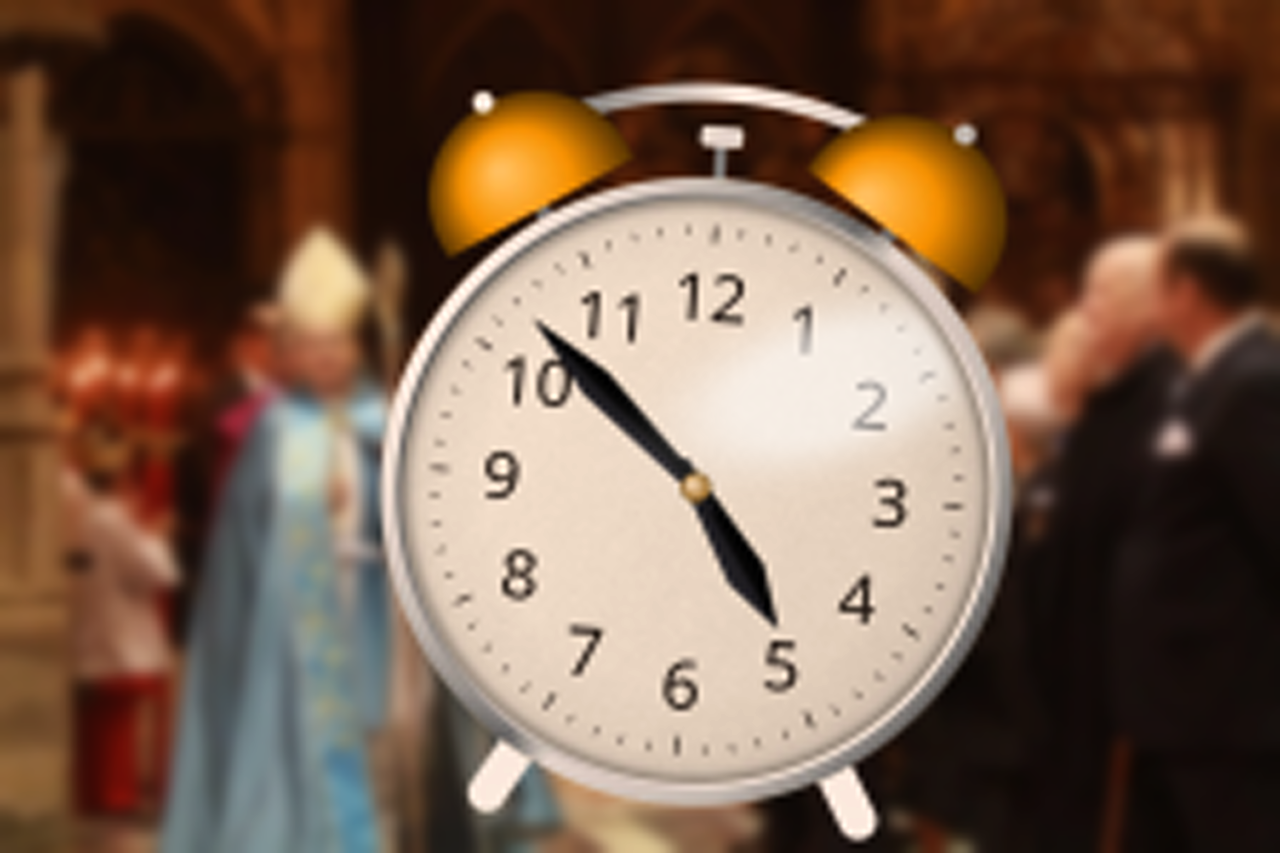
4:52
